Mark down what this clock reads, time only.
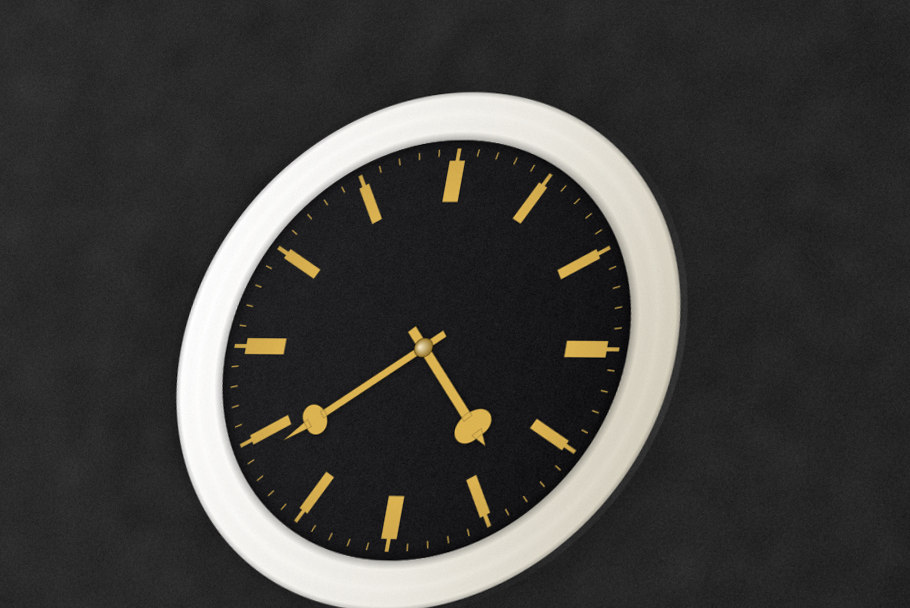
4:39
